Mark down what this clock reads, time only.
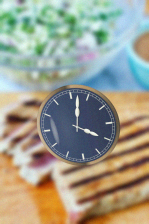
4:02
